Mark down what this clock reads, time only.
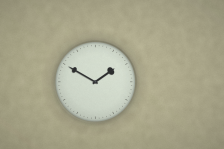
1:50
